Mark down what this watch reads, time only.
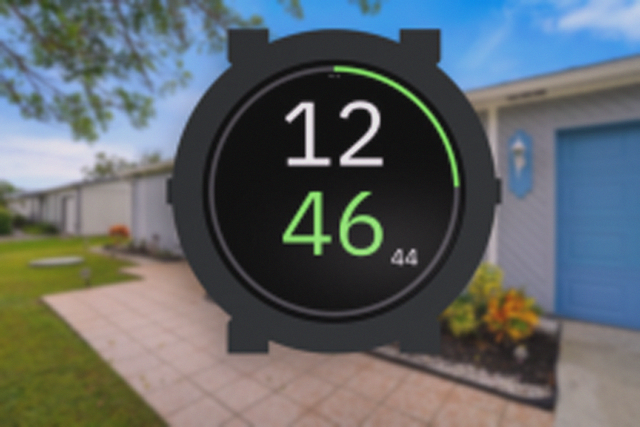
12:46:44
